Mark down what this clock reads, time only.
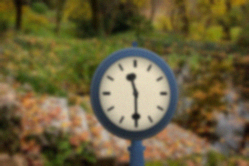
11:30
